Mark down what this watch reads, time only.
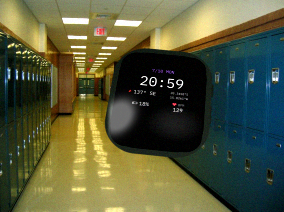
20:59
